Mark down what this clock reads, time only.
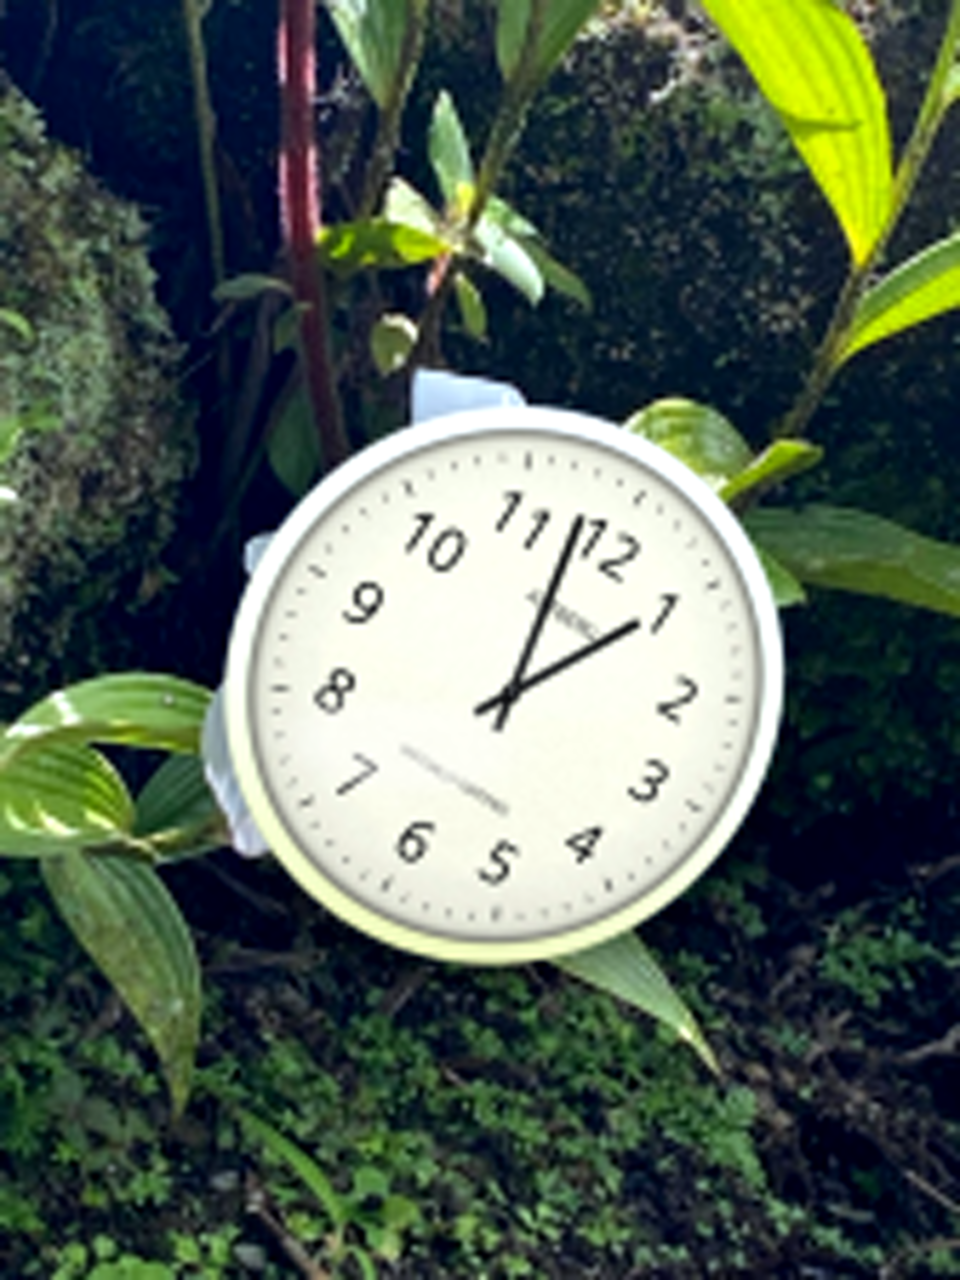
12:58
